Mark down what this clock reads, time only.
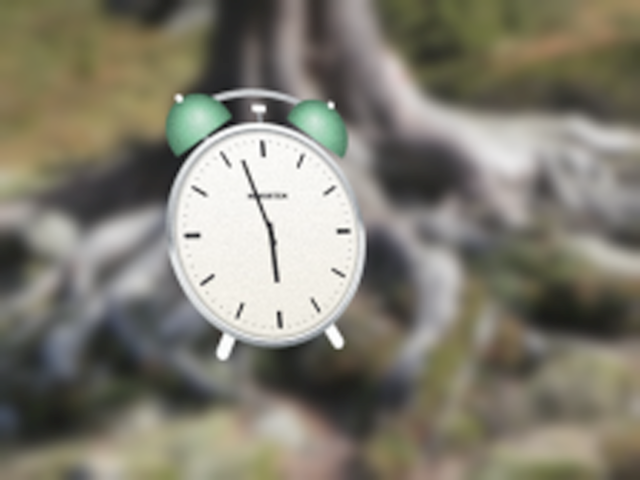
5:57
